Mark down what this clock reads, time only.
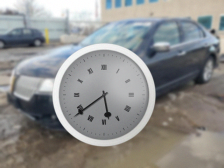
5:39
